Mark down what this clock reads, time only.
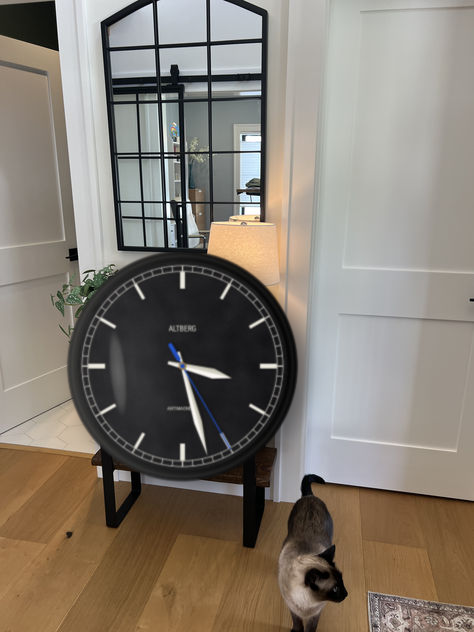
3:27:25
